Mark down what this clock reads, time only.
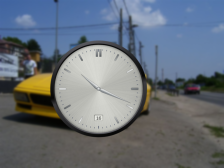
10:19
